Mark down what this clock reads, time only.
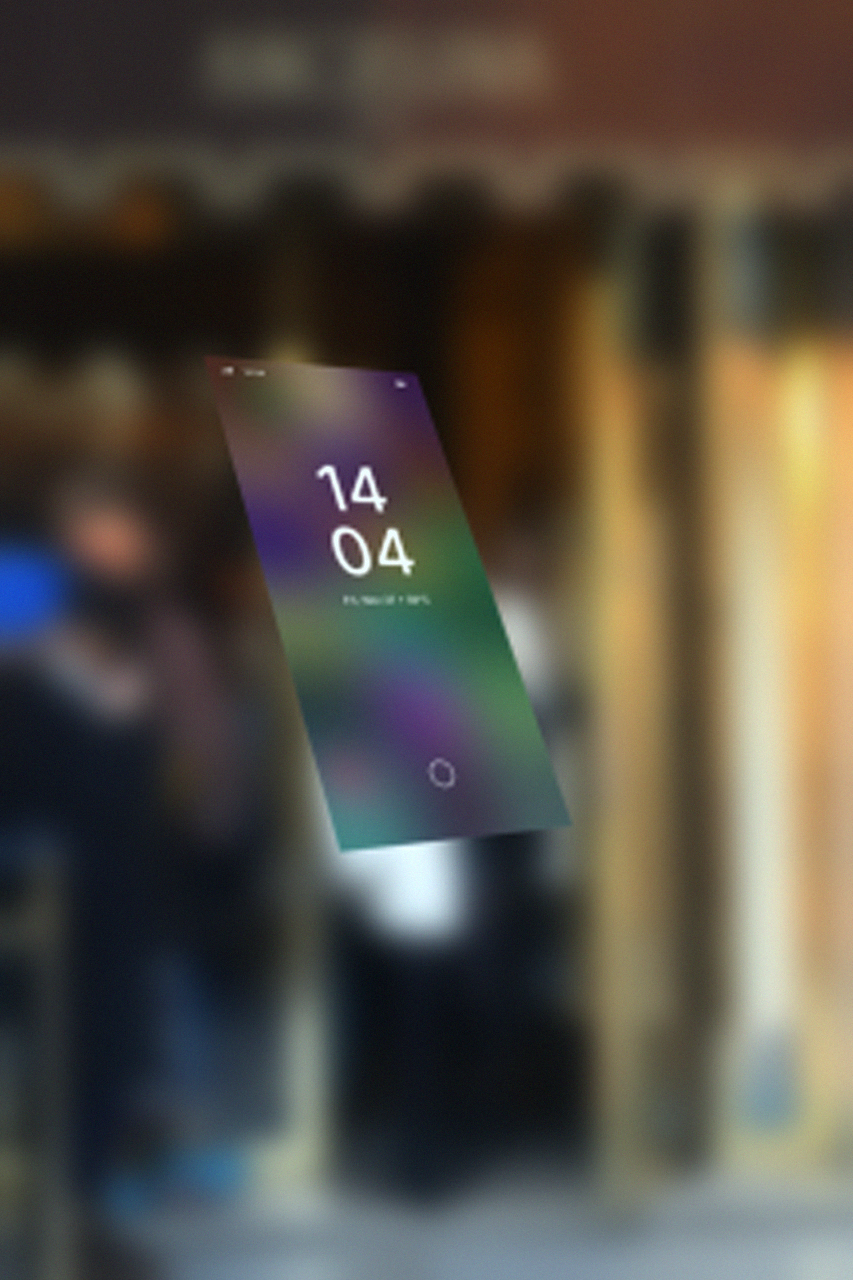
14:04
